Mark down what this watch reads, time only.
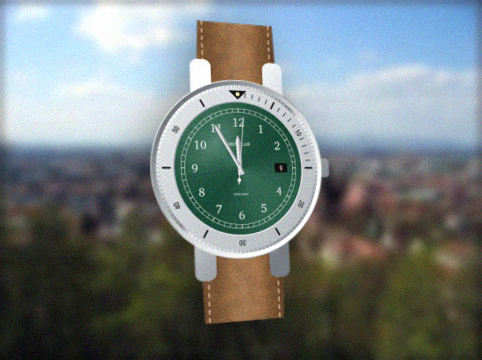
11:55:01
